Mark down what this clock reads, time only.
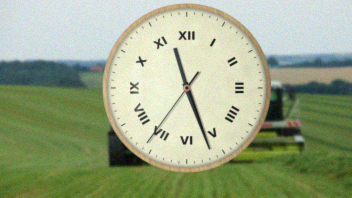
11:26:36
